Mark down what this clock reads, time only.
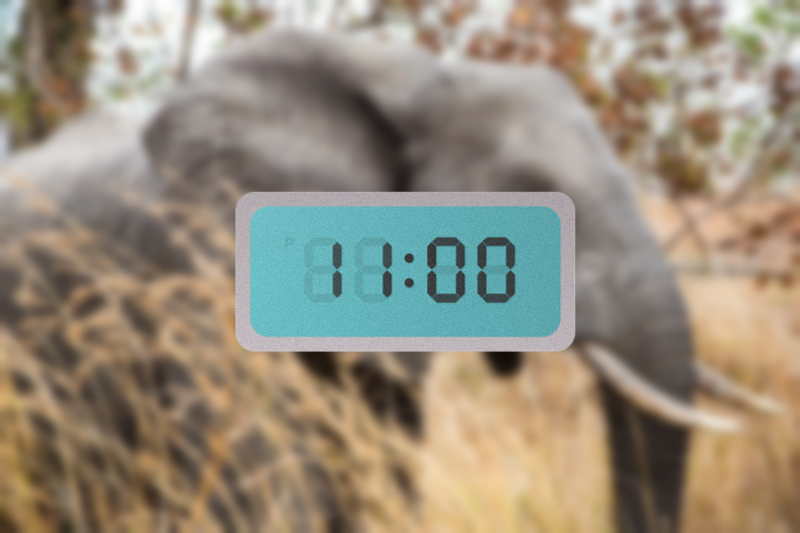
11:00
